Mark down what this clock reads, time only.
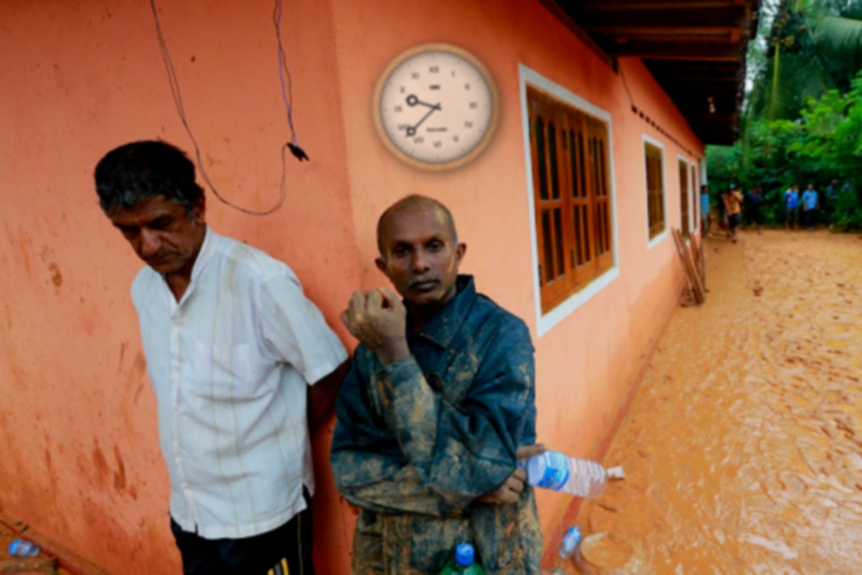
9:38
